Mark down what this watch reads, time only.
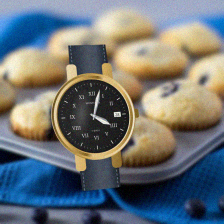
4:03
